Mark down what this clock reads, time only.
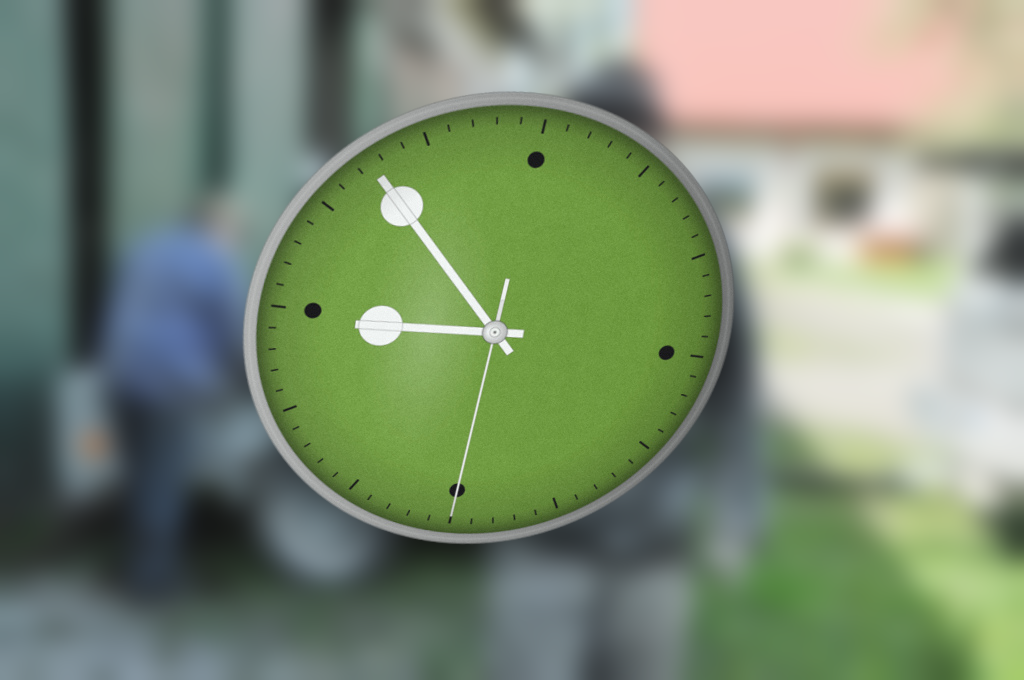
8:52:30
